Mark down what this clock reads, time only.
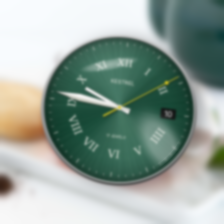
9:46:09
